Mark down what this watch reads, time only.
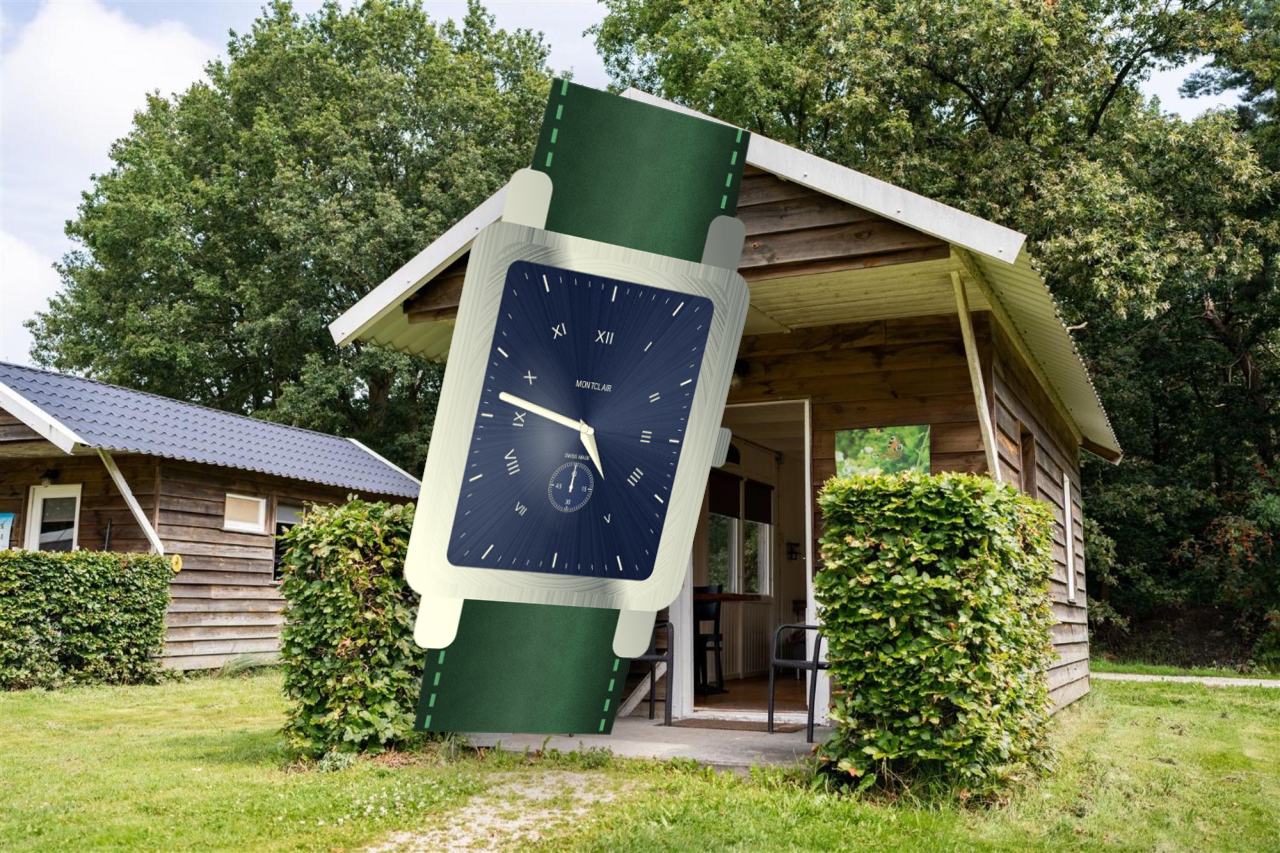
4:47
